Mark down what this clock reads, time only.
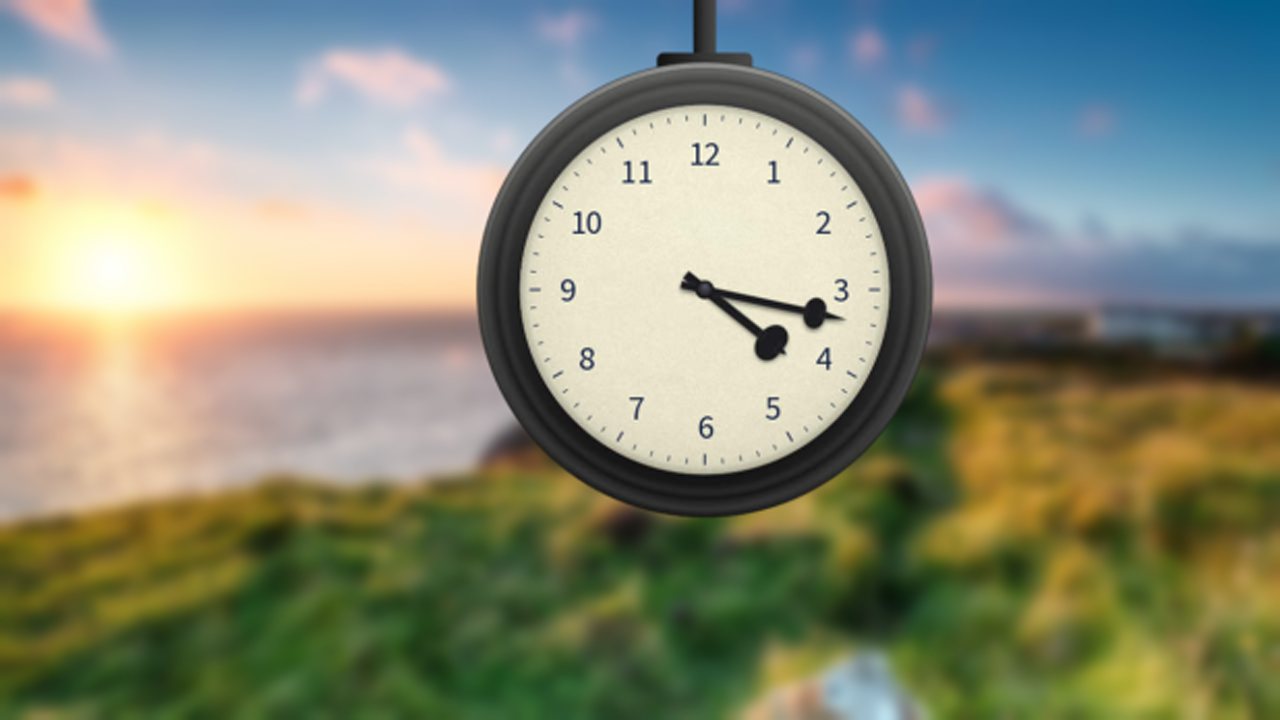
4:17
